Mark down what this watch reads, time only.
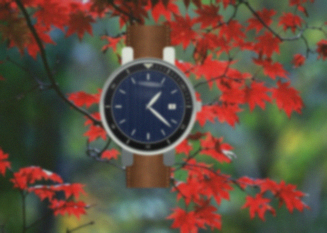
1:22
